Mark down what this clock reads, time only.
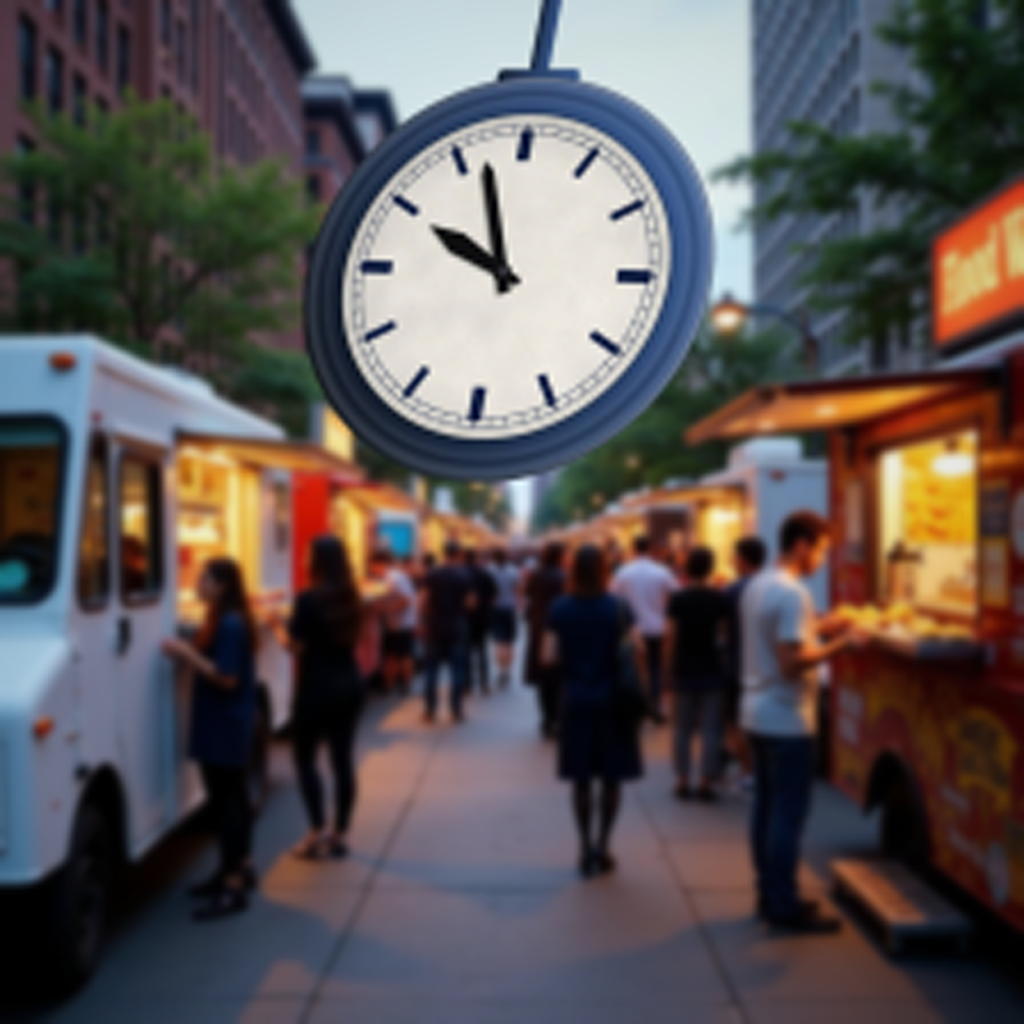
9:57
